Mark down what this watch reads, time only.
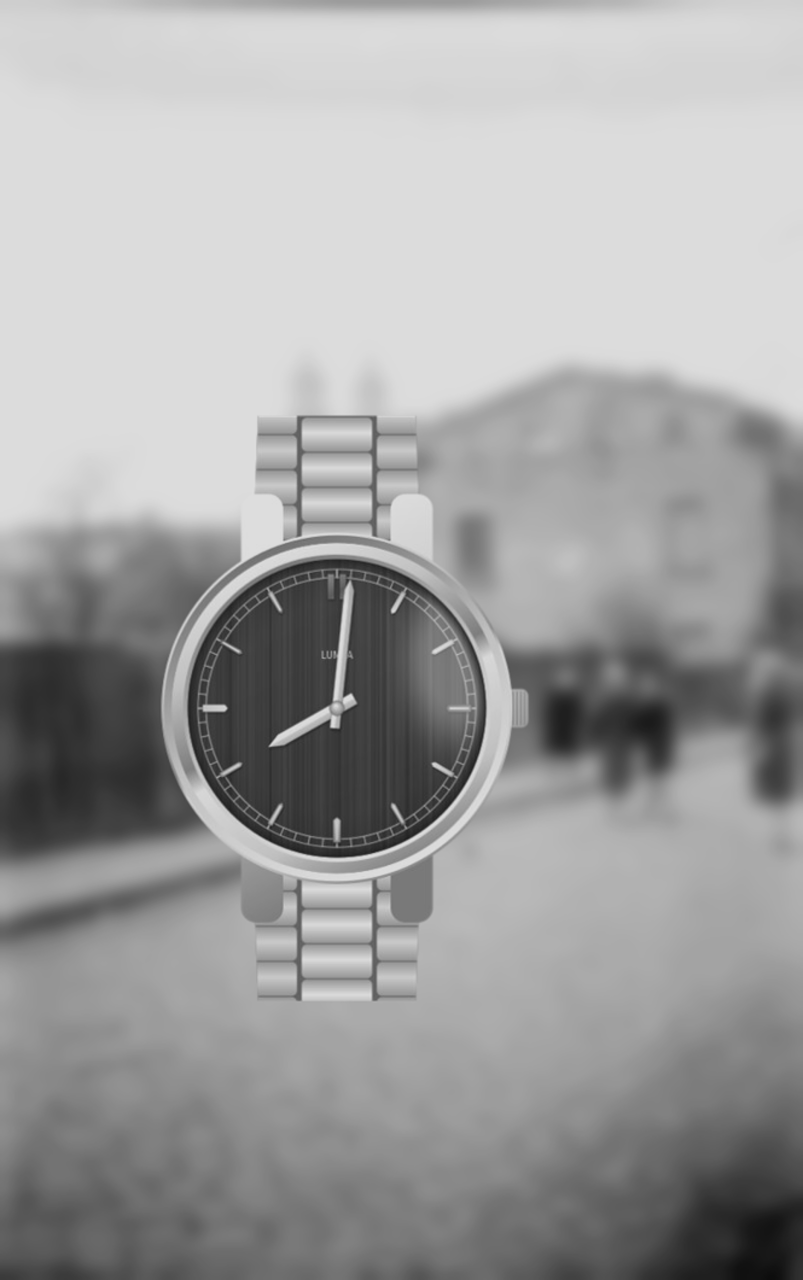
8:01
